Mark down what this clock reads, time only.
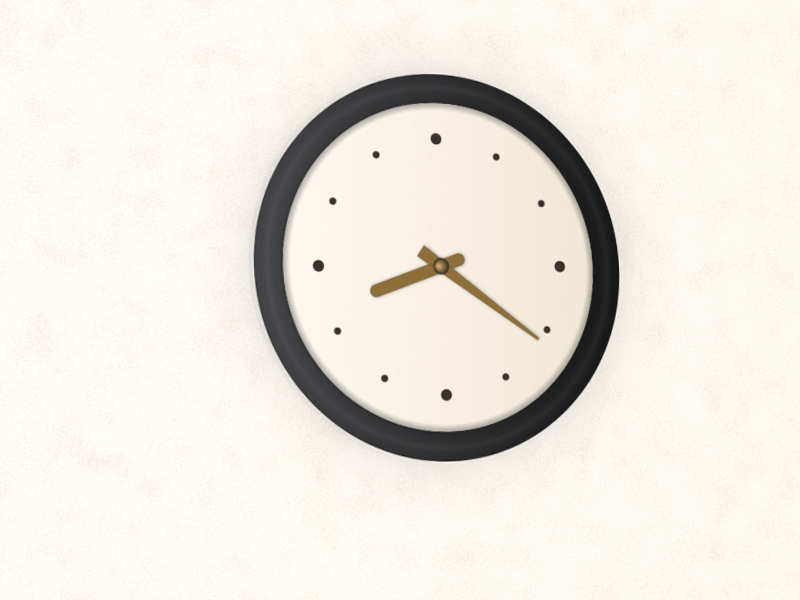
8:21
